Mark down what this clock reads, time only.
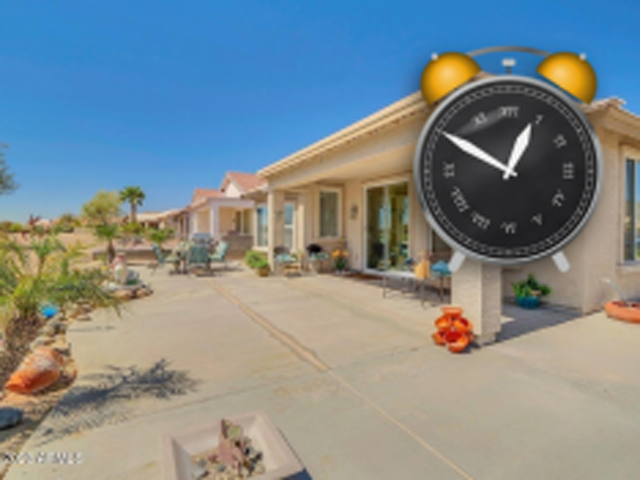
12:50
